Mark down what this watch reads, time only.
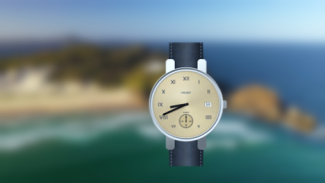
8:41
